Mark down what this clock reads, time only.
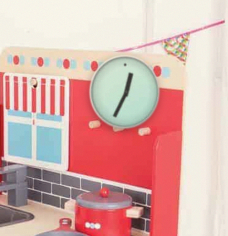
12:35
